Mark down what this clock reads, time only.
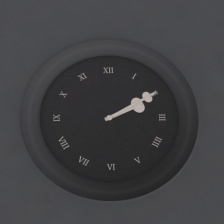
2:10
